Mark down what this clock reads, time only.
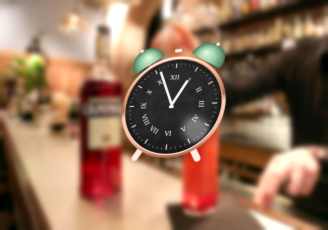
12:56
